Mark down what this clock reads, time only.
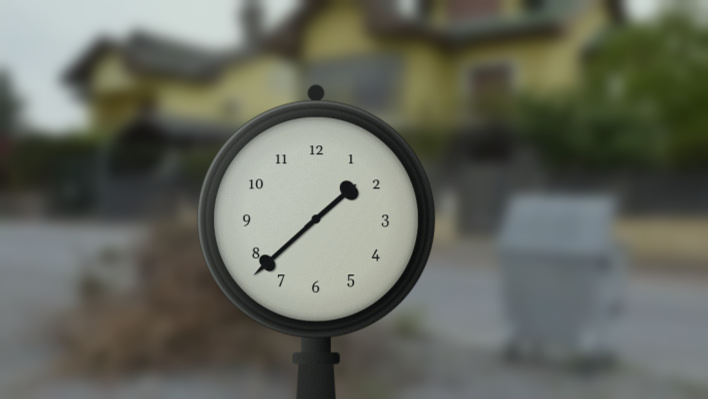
1:38
